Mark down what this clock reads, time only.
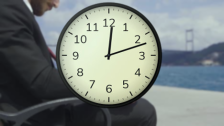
12:12
